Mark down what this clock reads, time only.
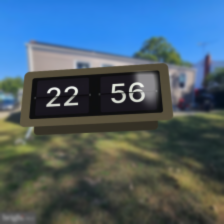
22:56
